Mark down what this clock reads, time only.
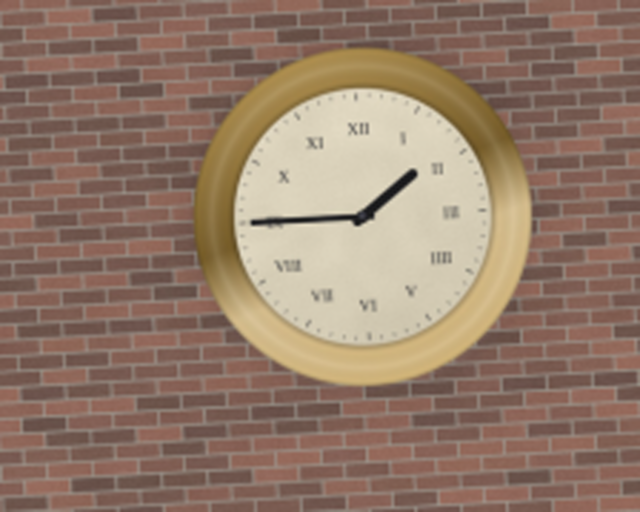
1:45
